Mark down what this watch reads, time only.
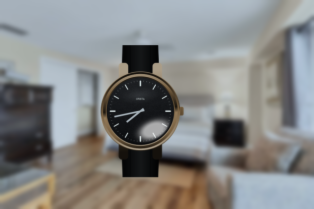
7:43
